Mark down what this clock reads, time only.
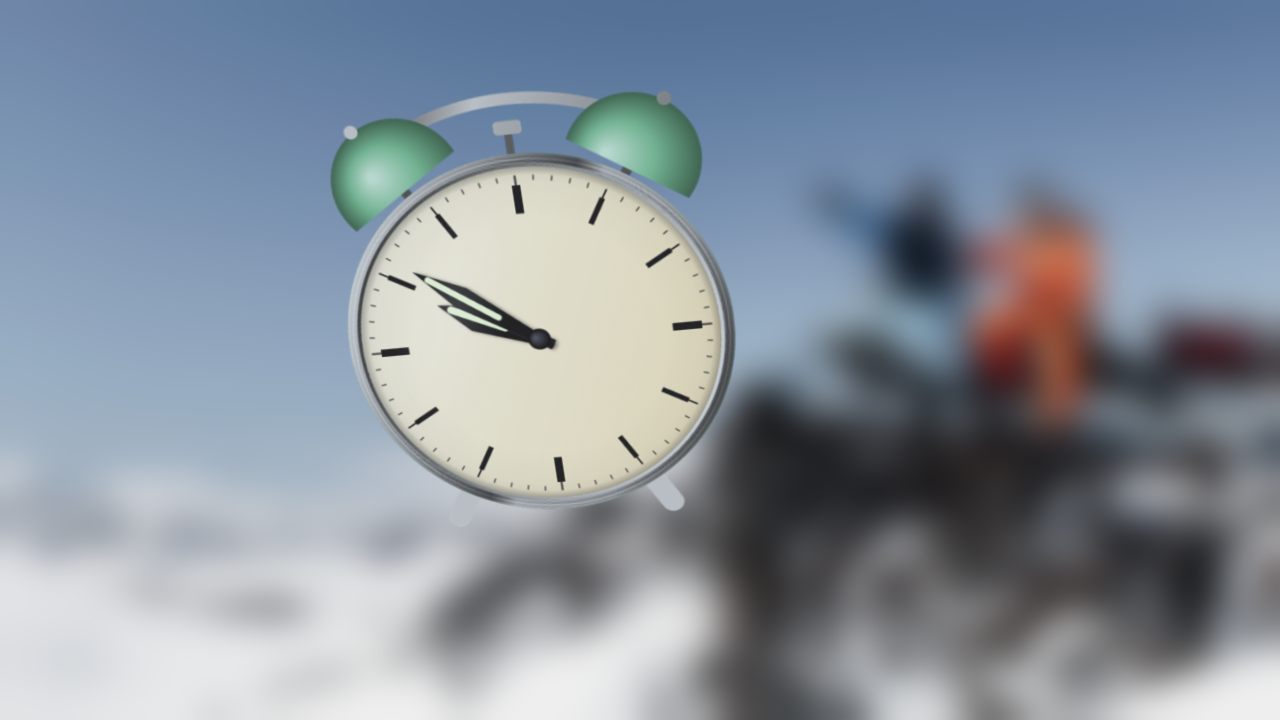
9:51
